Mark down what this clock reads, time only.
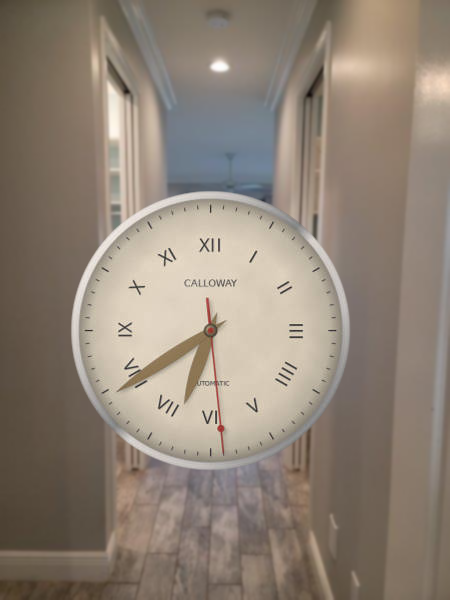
6:39:29
